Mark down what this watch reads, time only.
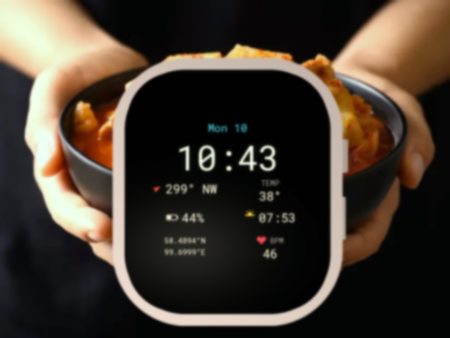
10:43
